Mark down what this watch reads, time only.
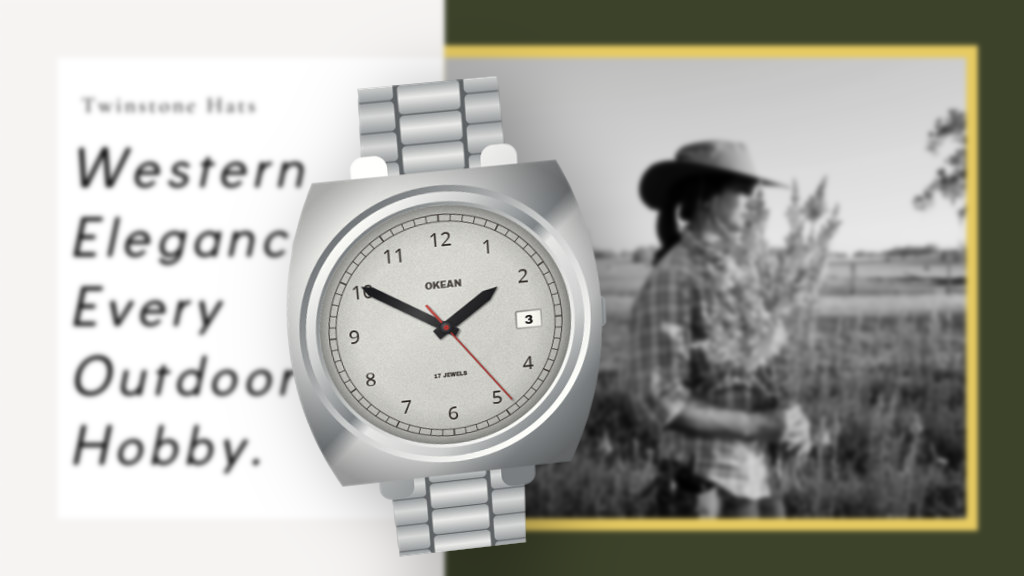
1:50:24
